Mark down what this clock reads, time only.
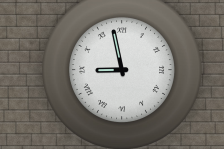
8:58
